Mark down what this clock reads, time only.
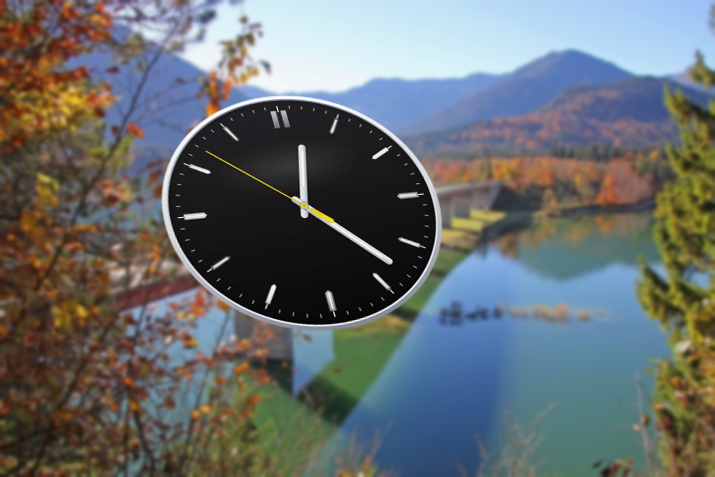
12:22:52
